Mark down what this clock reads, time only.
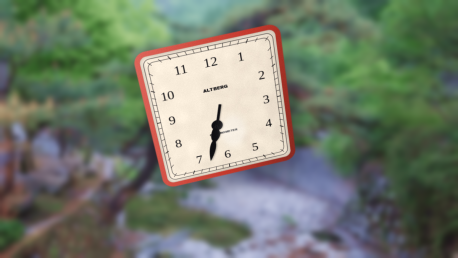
6:33
